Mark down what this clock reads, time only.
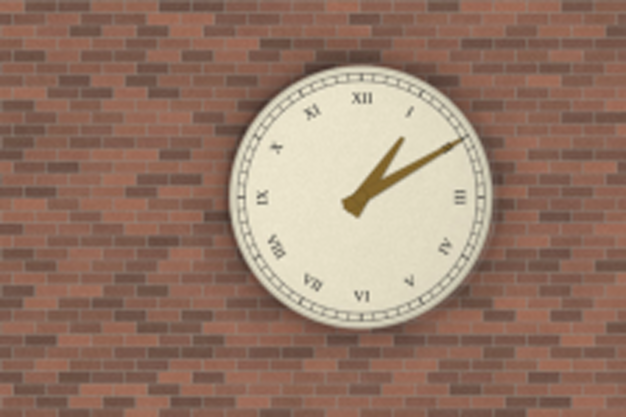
1:10
